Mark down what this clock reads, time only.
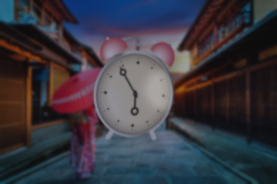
5:54
